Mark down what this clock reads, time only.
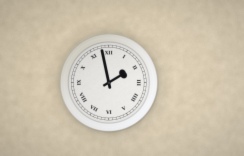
1:58
